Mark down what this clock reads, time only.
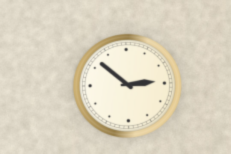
2:52
